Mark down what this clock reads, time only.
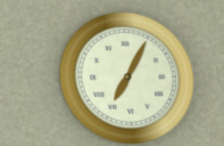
7:05
